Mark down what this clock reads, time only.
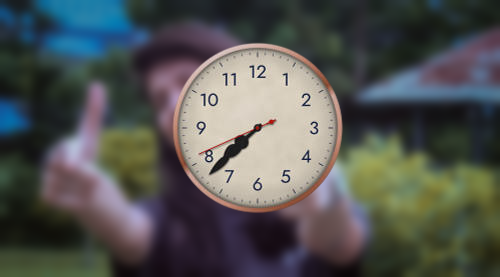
7:37:41
